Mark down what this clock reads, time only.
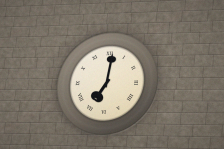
7:01
